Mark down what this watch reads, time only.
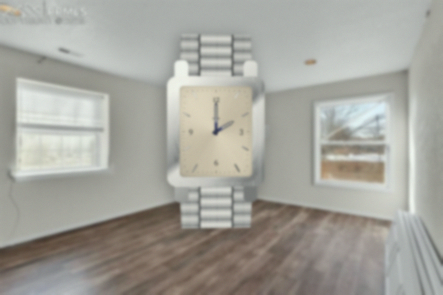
2:00
